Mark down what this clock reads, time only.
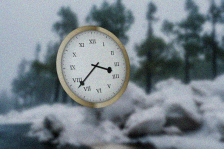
3:38
